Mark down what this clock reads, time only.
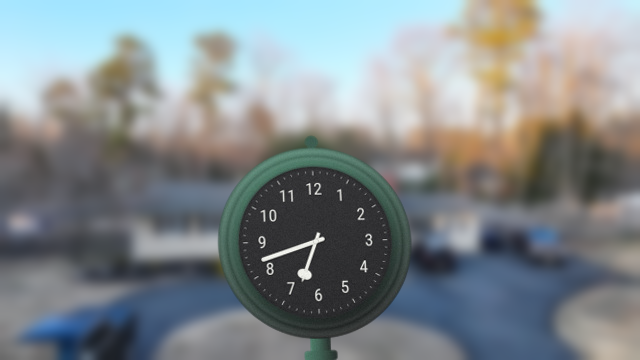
6:42
